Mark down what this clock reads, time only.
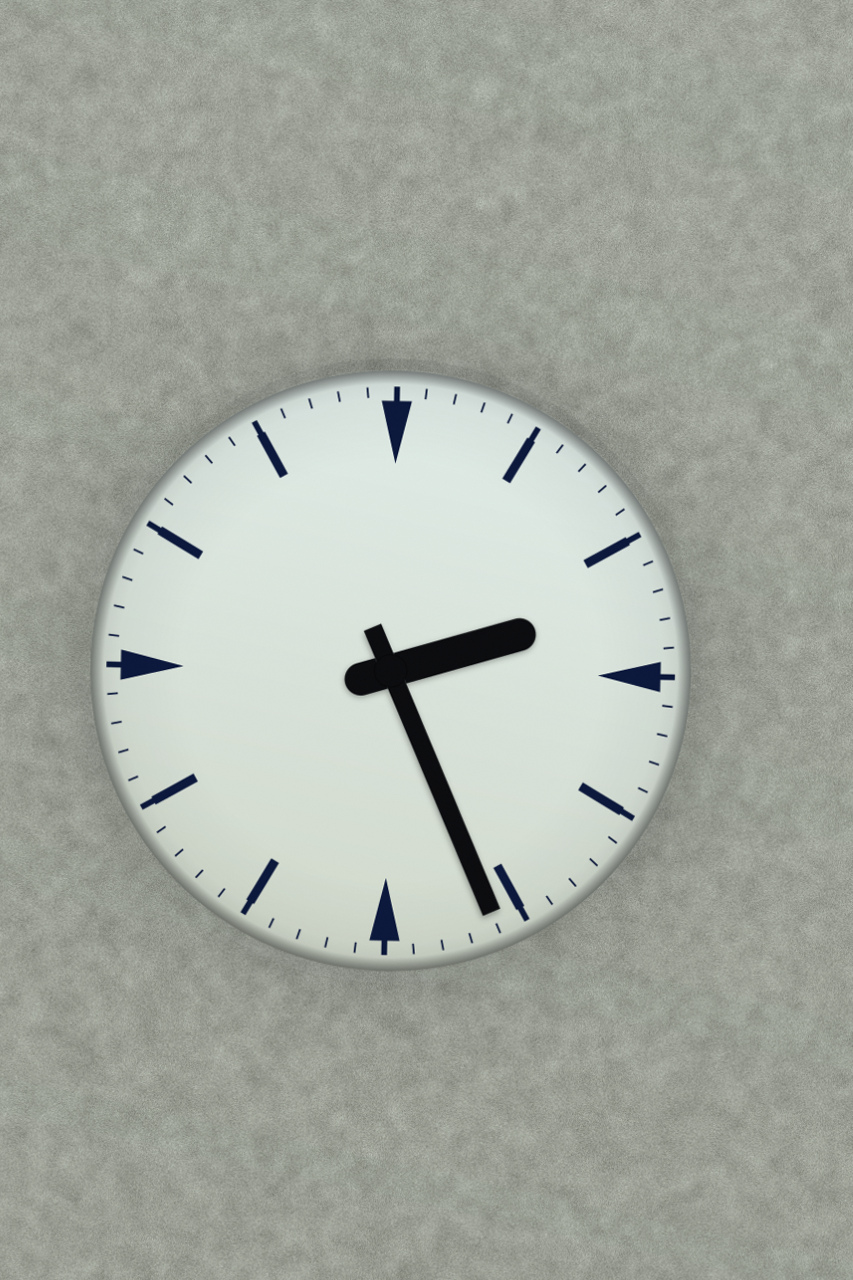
2:26
